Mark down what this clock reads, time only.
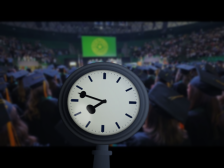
7:48
